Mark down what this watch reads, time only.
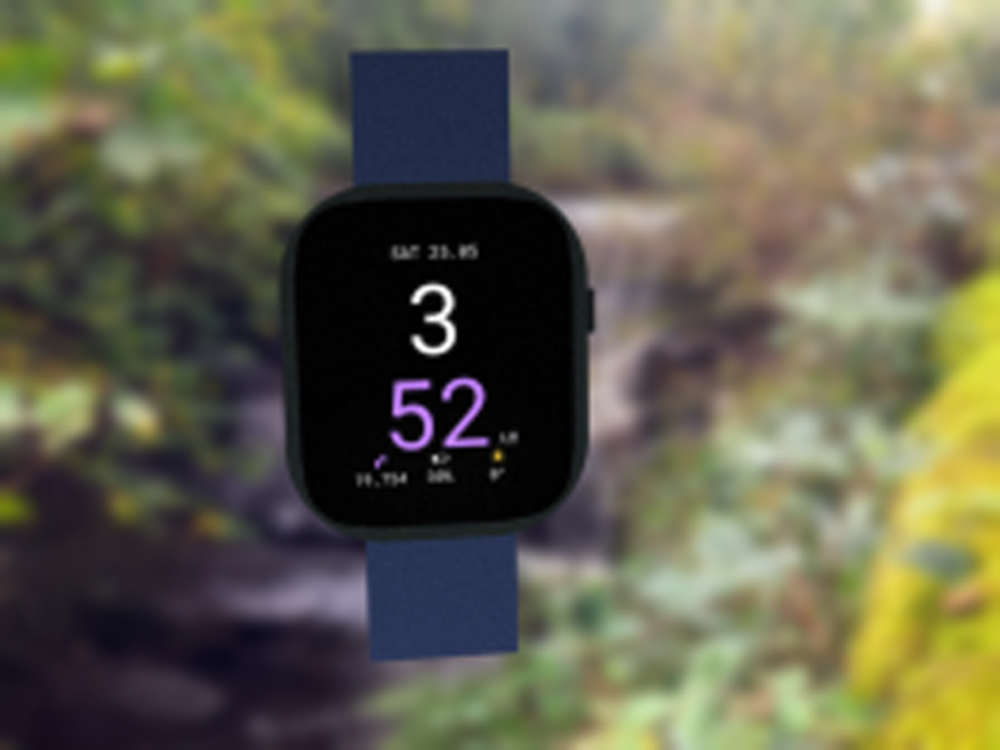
3:52
